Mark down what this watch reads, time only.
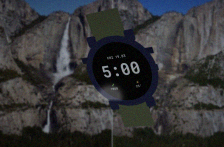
5:00
